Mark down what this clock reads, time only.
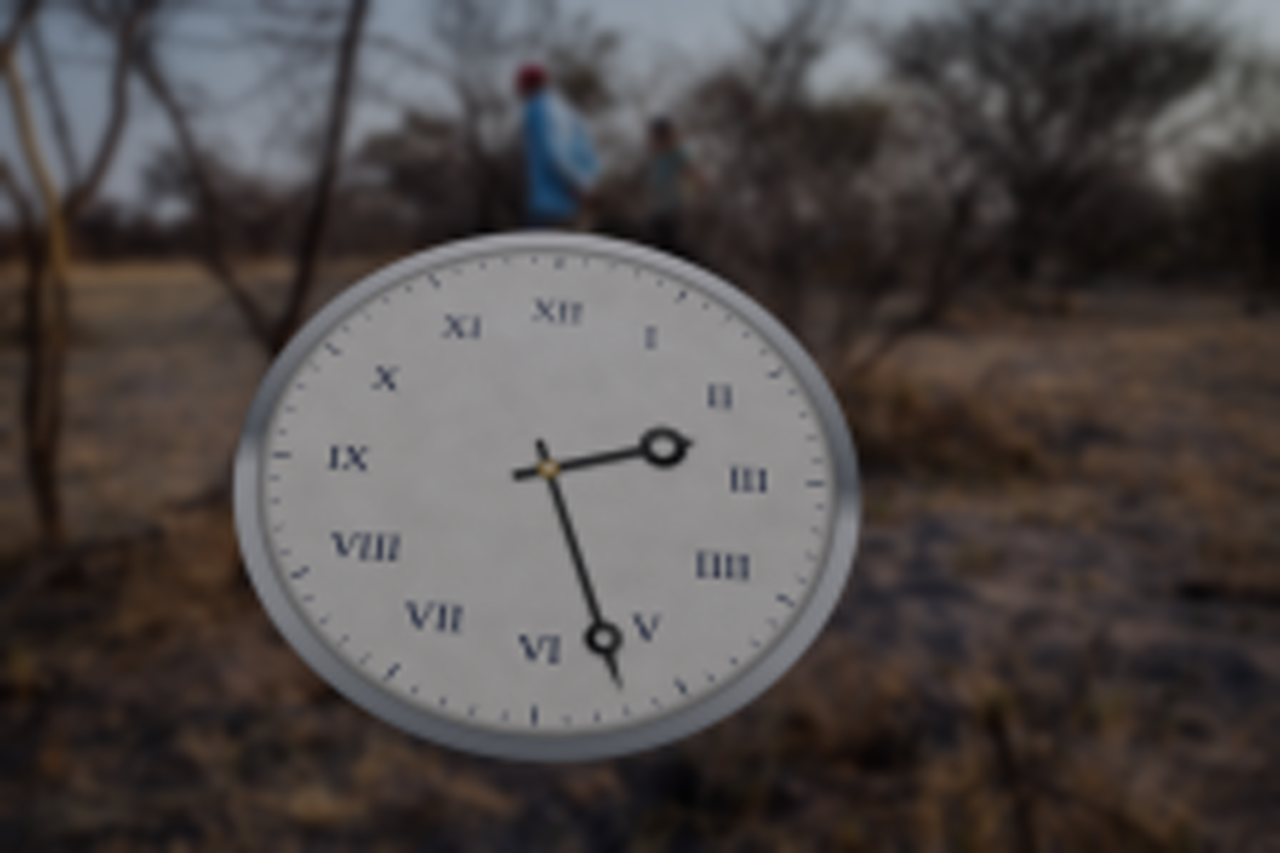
2:27
